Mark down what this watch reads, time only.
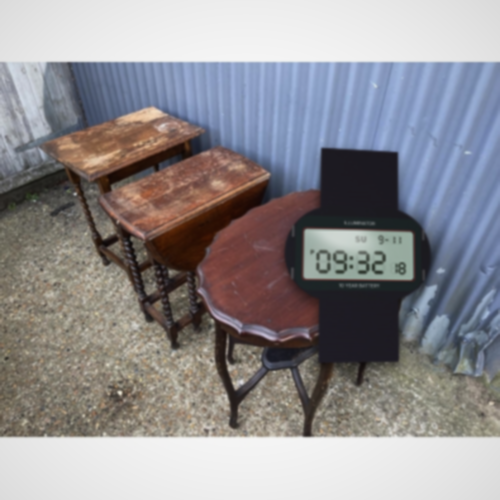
9:32
